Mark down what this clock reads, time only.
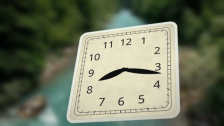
8:17
